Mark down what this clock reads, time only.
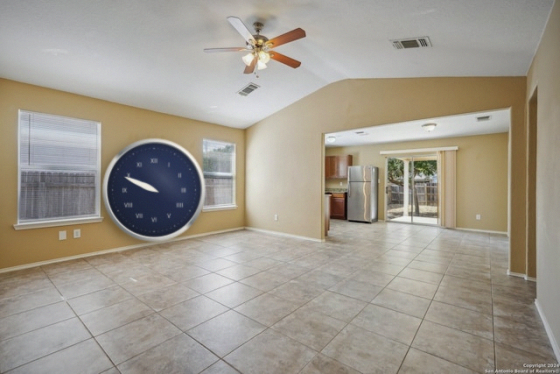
9:49
